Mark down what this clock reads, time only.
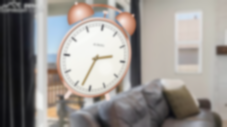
2:33
